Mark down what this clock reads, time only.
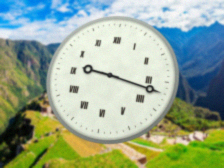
9:17
